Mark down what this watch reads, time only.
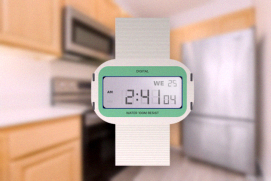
2:41:04
